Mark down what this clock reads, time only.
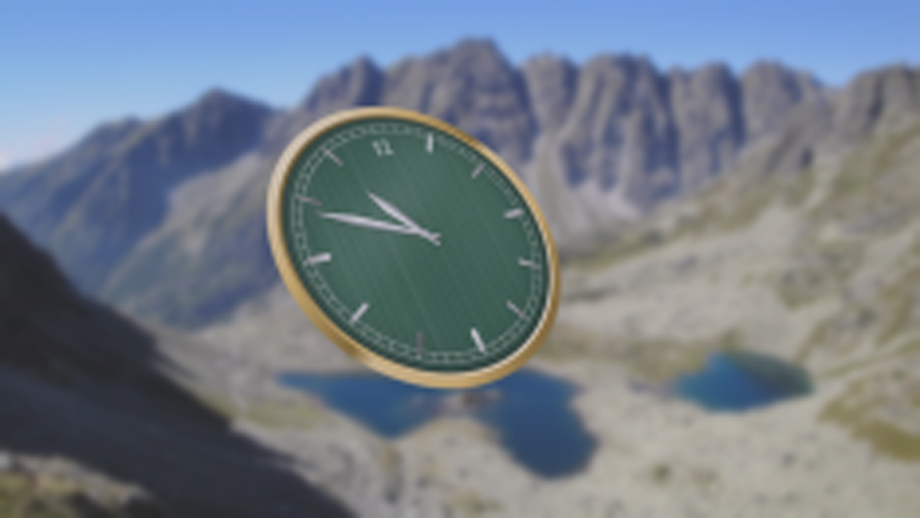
10:49
